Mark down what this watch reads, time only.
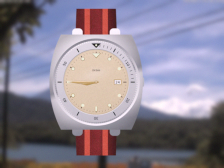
8:45
